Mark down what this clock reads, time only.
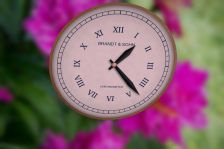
1:23
